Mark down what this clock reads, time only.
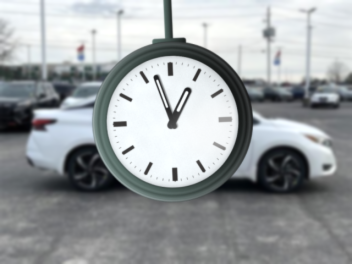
12:57
